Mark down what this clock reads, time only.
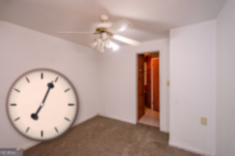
7:04
